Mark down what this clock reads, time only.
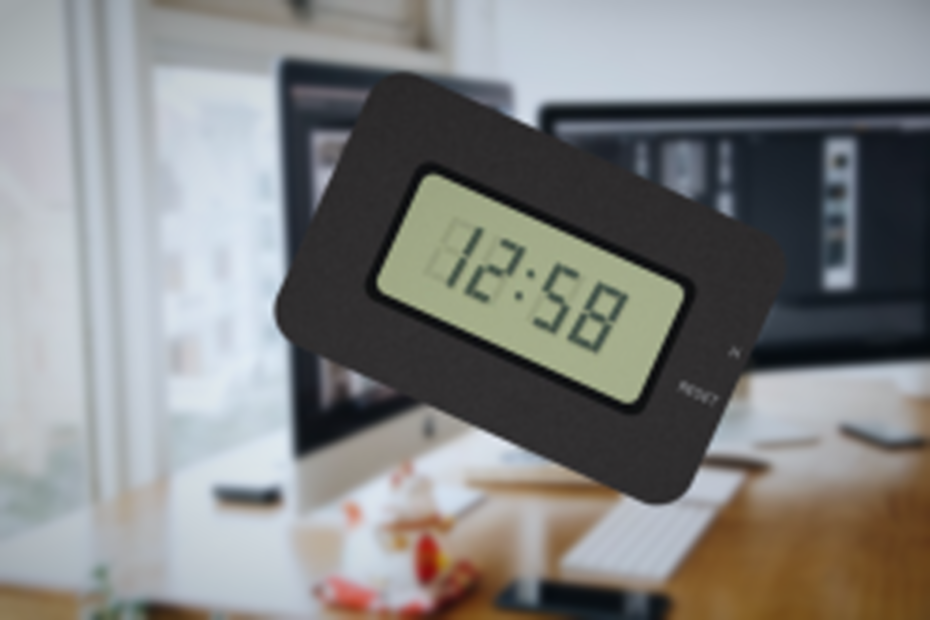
12:58
